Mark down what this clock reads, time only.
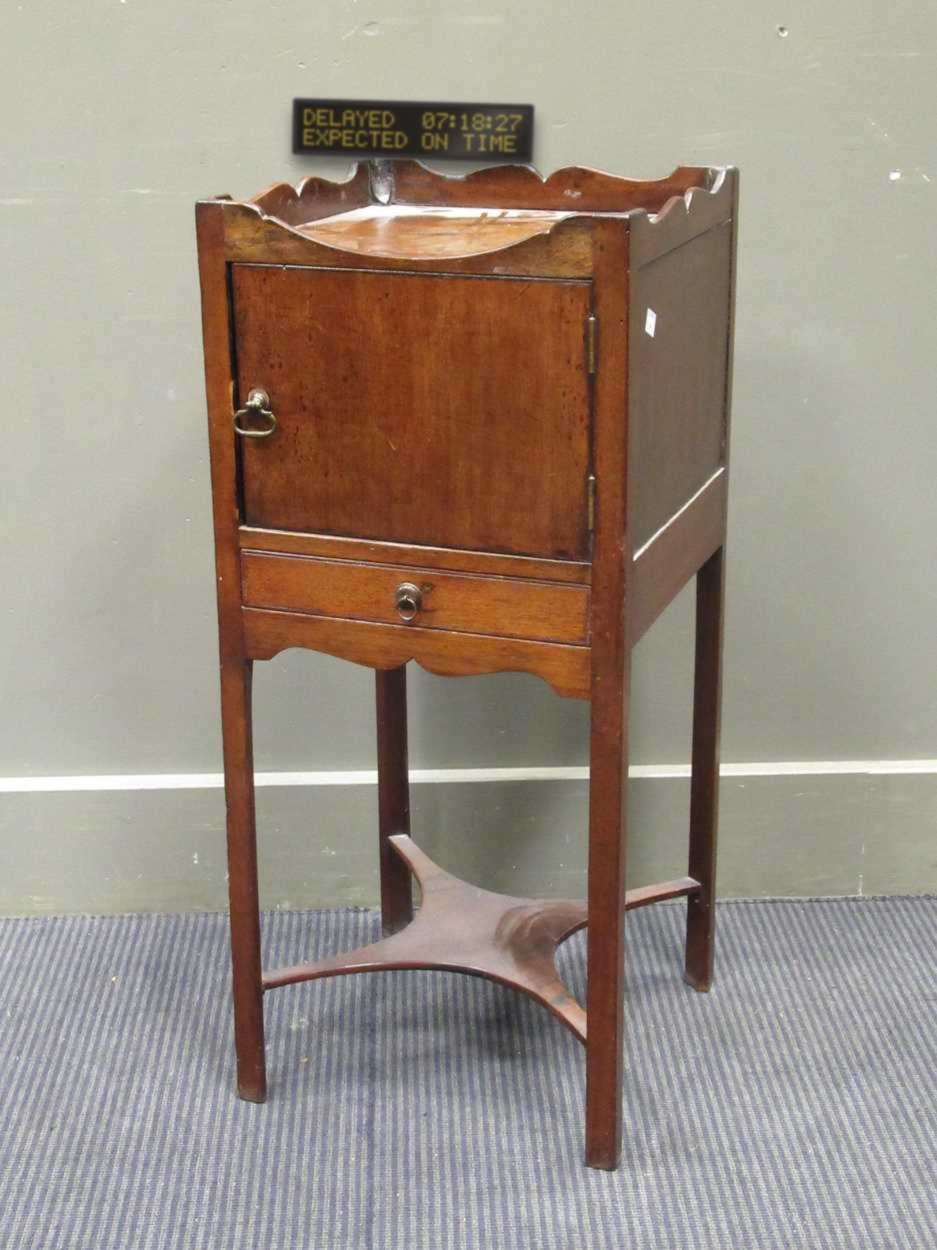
7:18:27
